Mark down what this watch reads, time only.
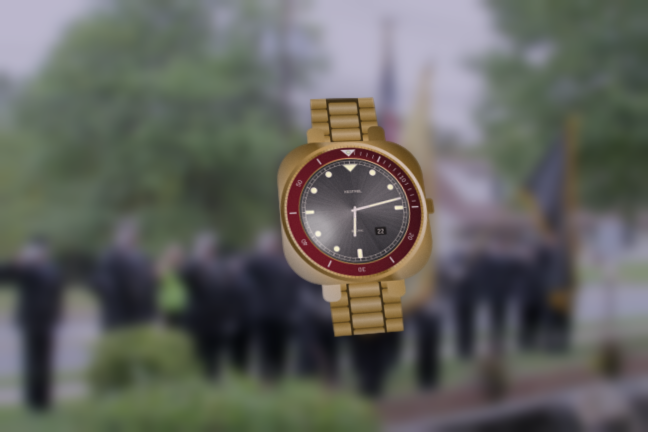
6:13
